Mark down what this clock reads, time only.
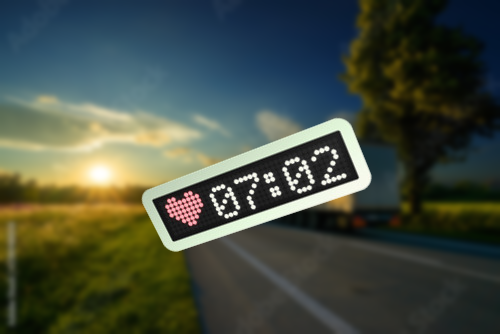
7:02
